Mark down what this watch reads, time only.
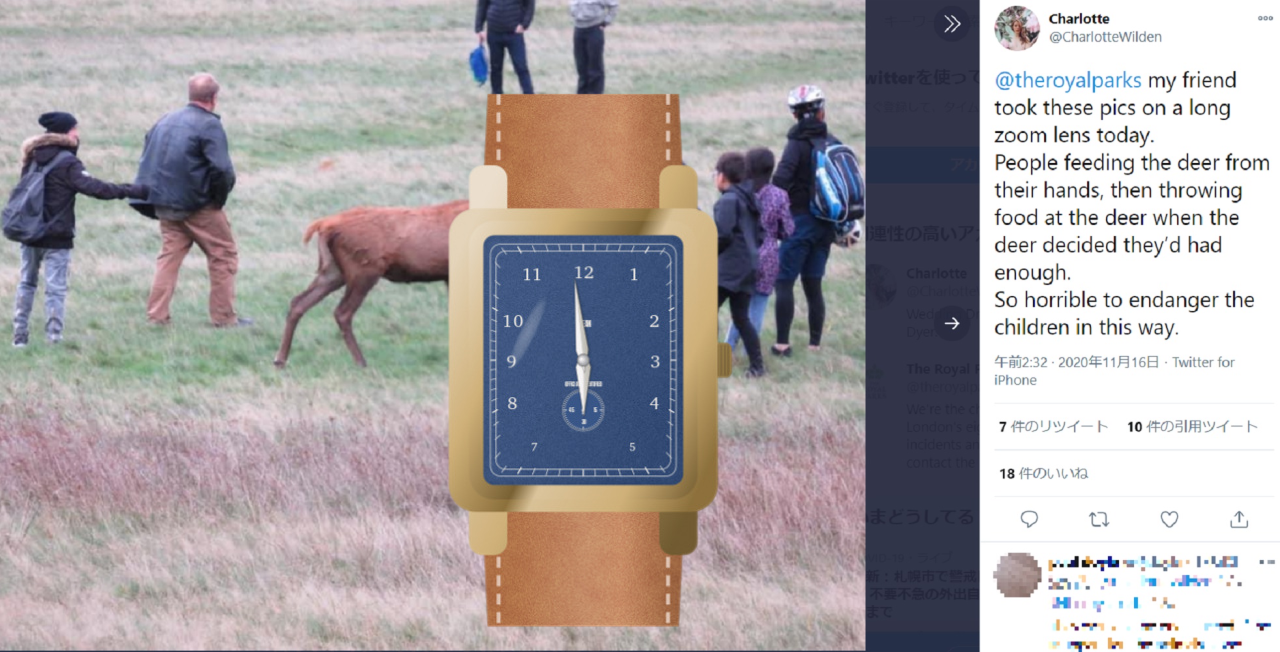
5:59
